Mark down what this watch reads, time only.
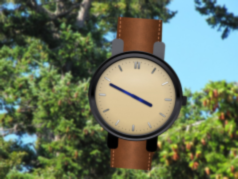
3:49
